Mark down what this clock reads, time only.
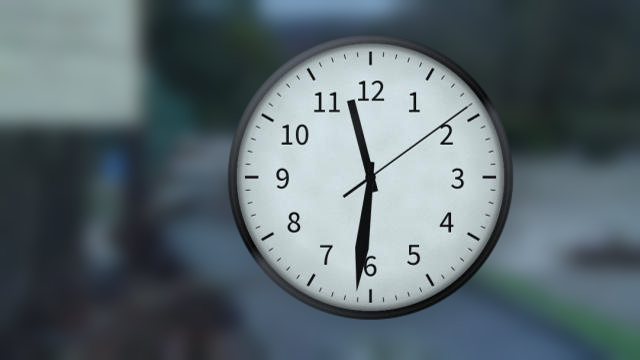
11:31:09
